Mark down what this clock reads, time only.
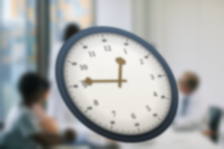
12:46
